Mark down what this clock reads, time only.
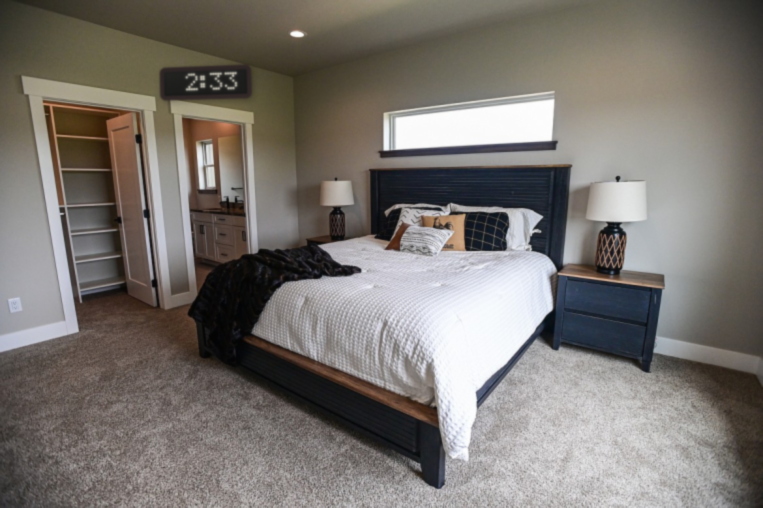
2:33
